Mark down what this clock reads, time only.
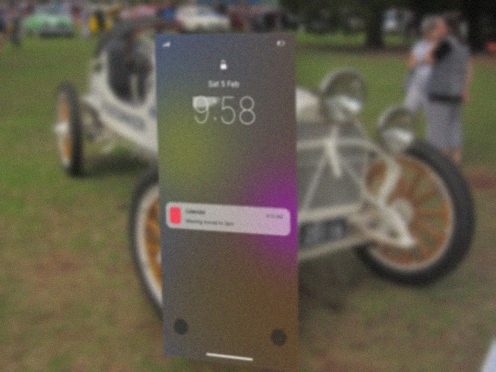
9:58
